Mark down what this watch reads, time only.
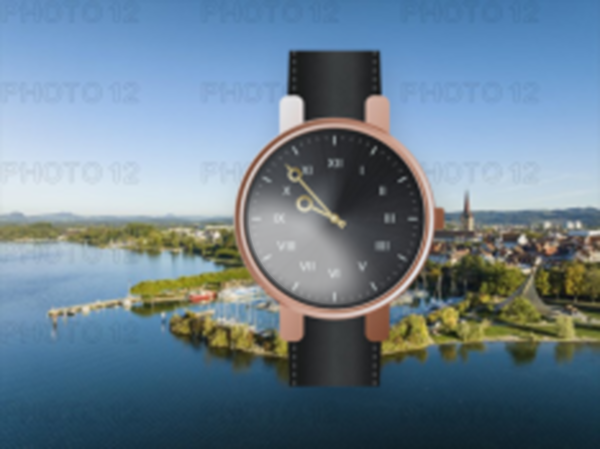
9:53
